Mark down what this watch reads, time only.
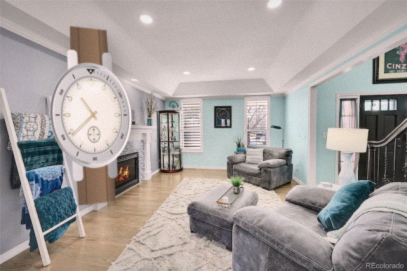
10:39
